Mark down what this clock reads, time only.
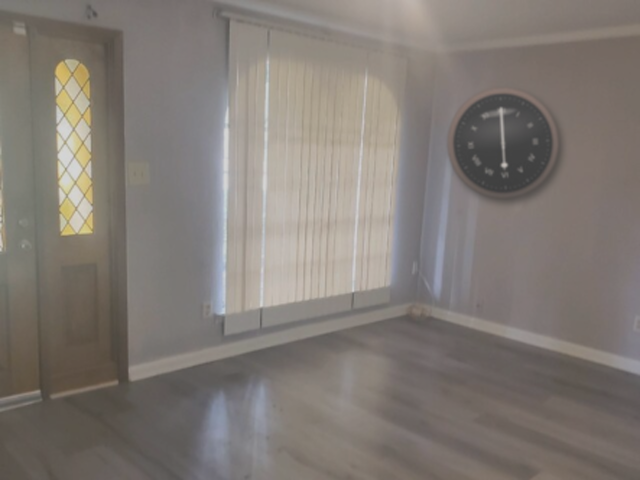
6:00
